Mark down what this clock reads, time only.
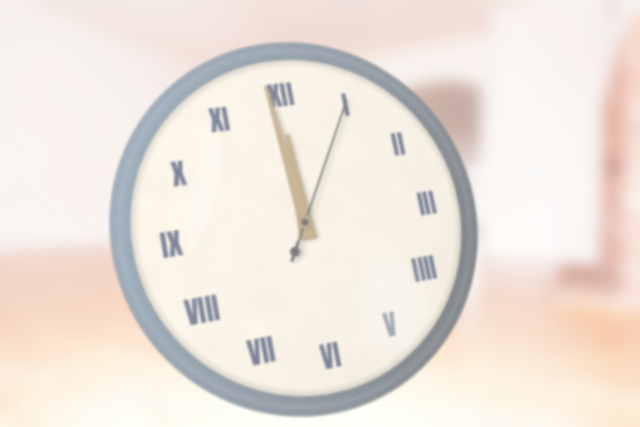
11:59:05
